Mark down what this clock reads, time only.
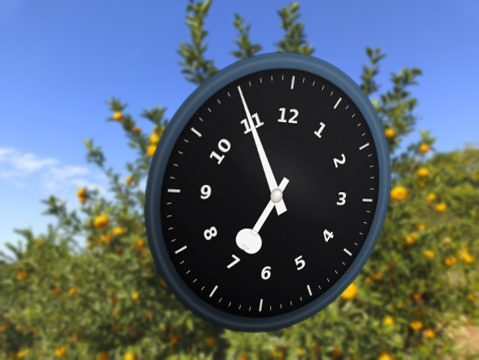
6:55
